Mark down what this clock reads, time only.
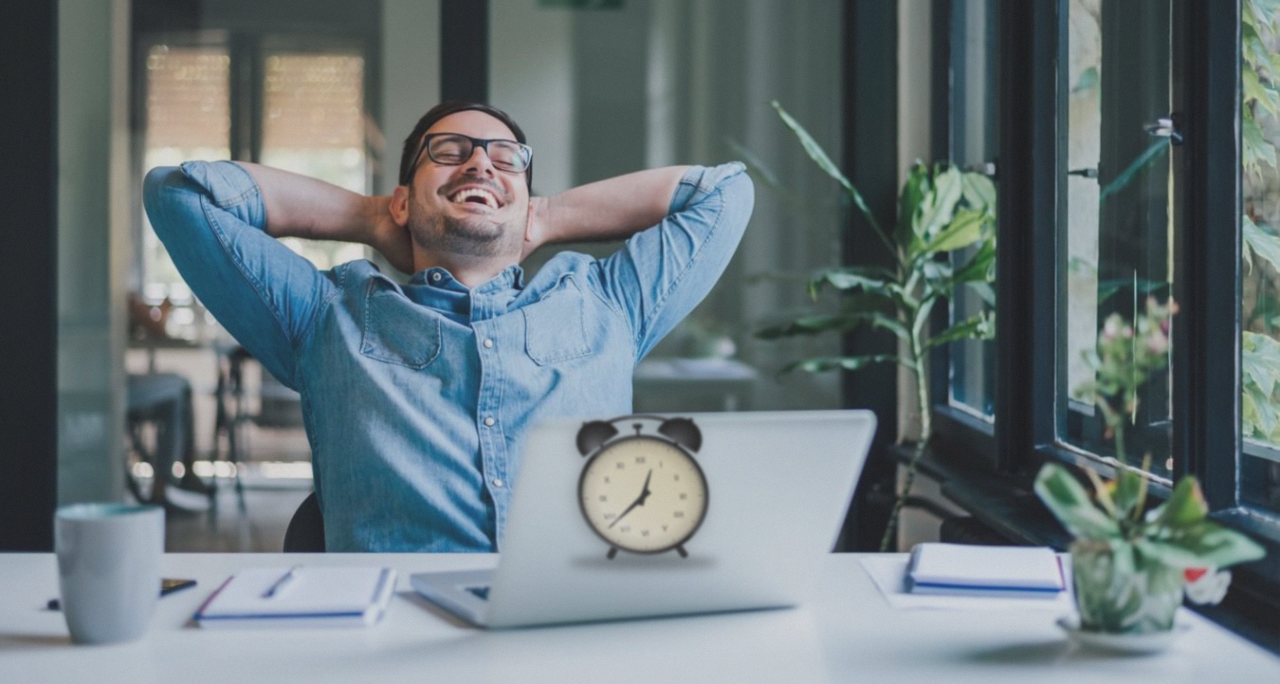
12:38
